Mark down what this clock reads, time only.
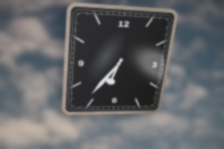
6:36
